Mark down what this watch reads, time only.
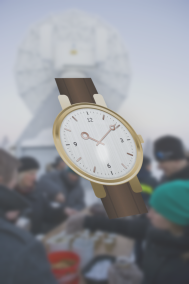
10:09
